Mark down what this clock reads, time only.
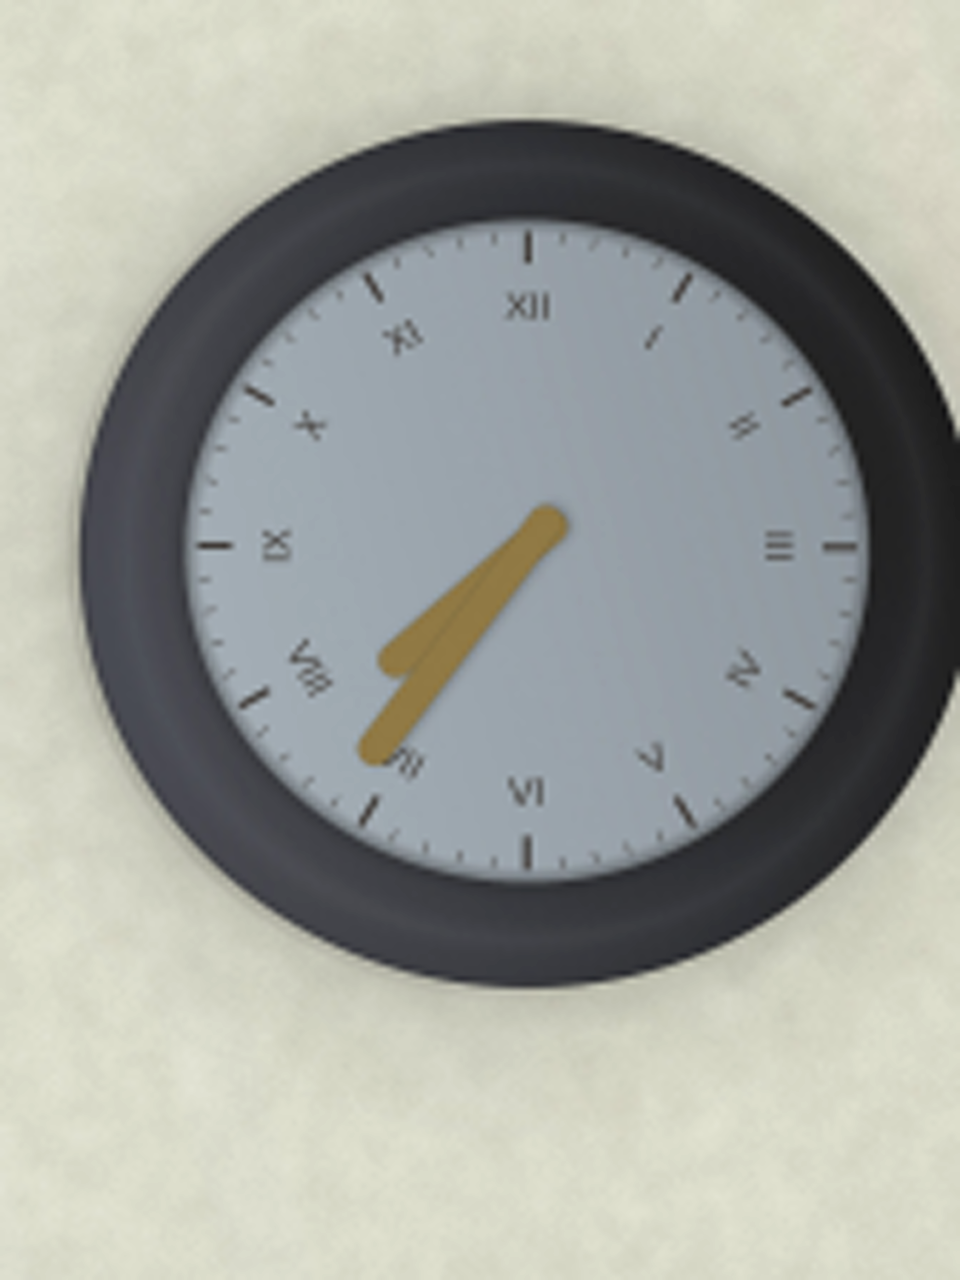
7:36
